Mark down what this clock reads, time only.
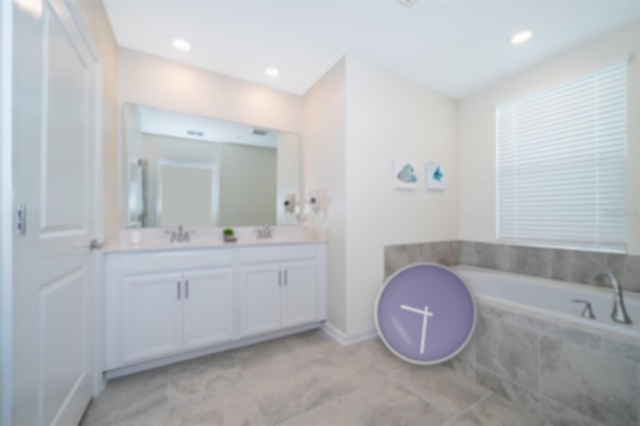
9:31
